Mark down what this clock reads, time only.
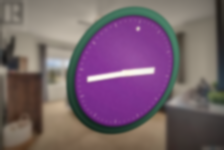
2:43
